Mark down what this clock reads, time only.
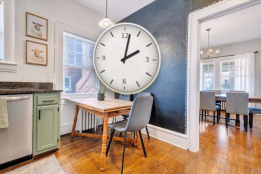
2:02
